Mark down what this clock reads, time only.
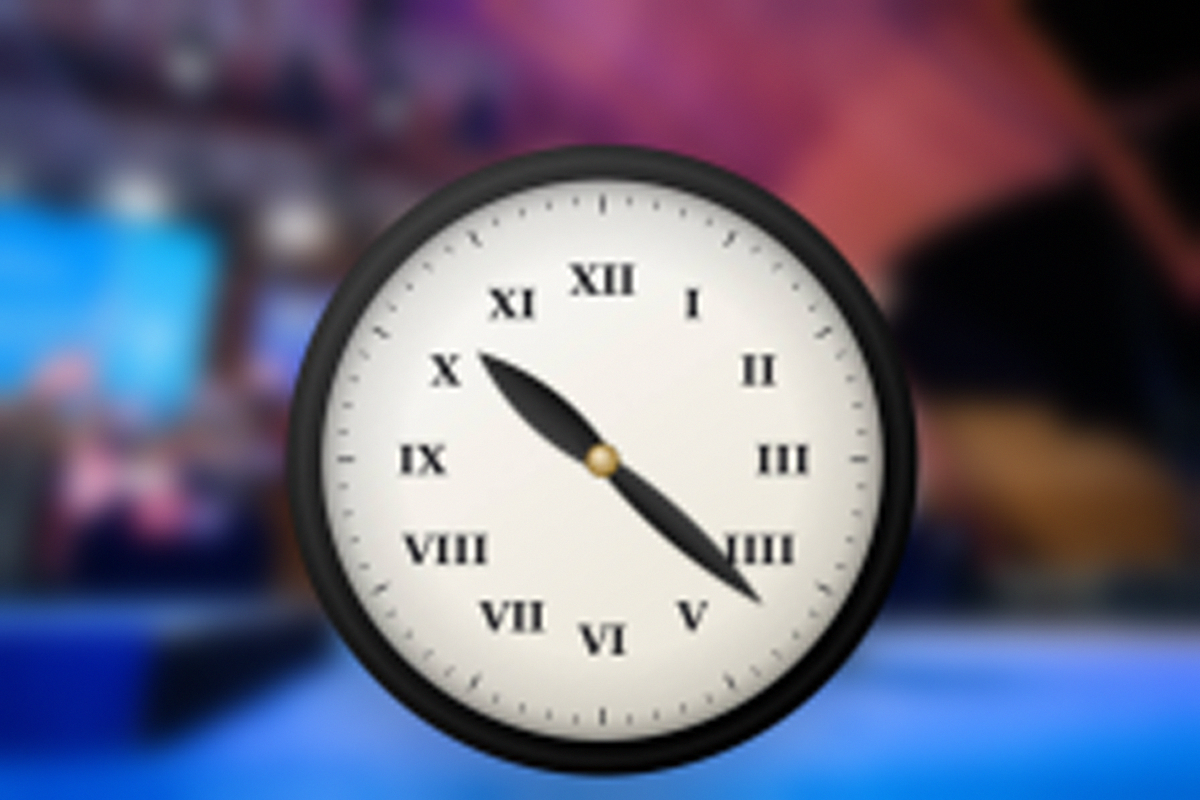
10:22
